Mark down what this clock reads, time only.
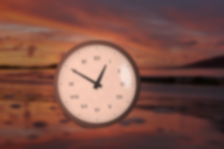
12:50
